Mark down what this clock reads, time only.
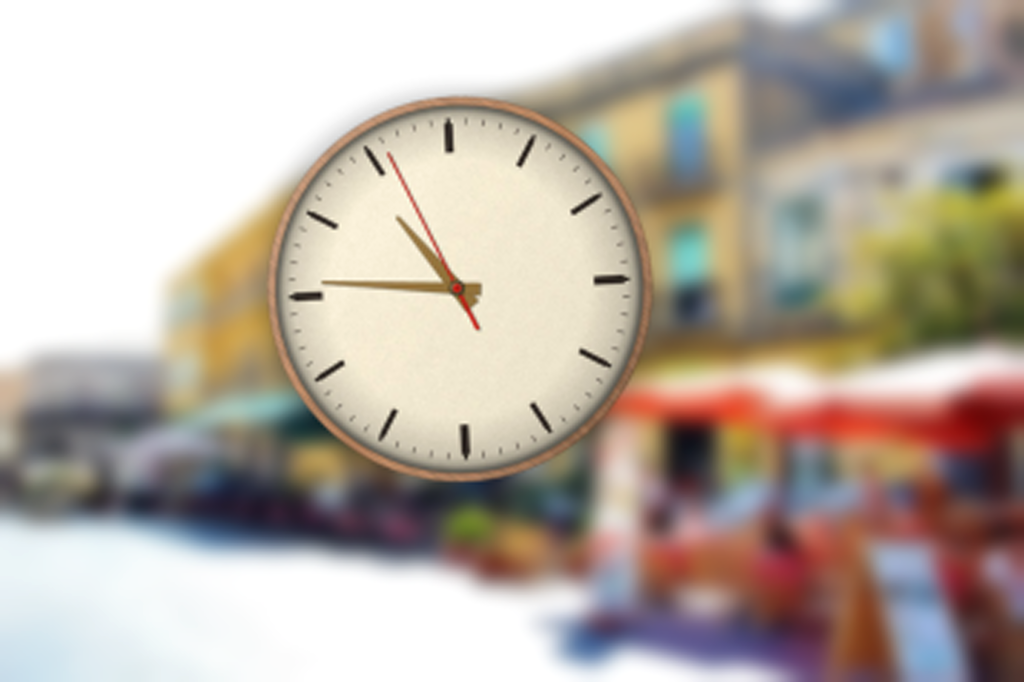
10:45:56
